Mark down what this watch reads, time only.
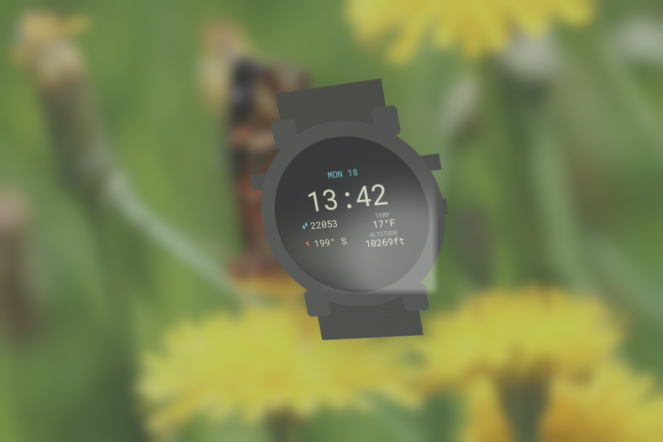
13:42
